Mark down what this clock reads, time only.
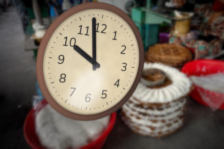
9:58
